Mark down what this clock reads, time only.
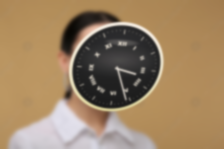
3:26
